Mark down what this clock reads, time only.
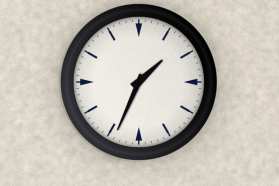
1:34
